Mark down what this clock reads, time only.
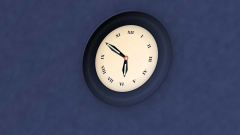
5:50
